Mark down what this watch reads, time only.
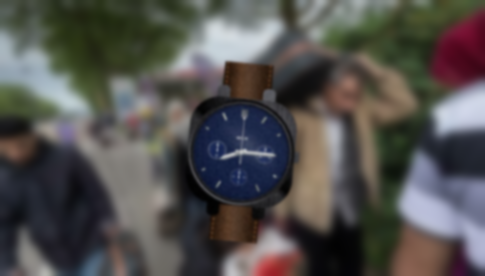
8:15
